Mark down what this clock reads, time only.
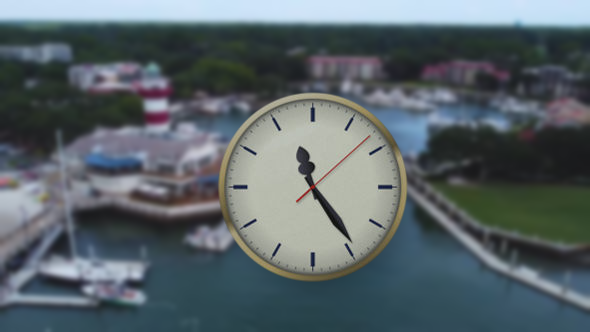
11:24:08
